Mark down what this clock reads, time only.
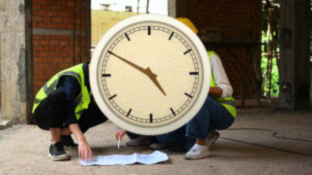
4:50
